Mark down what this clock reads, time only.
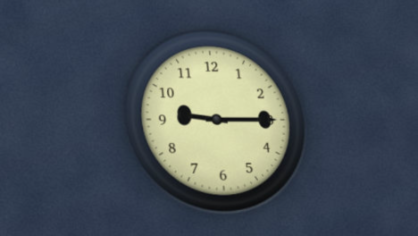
9:15
